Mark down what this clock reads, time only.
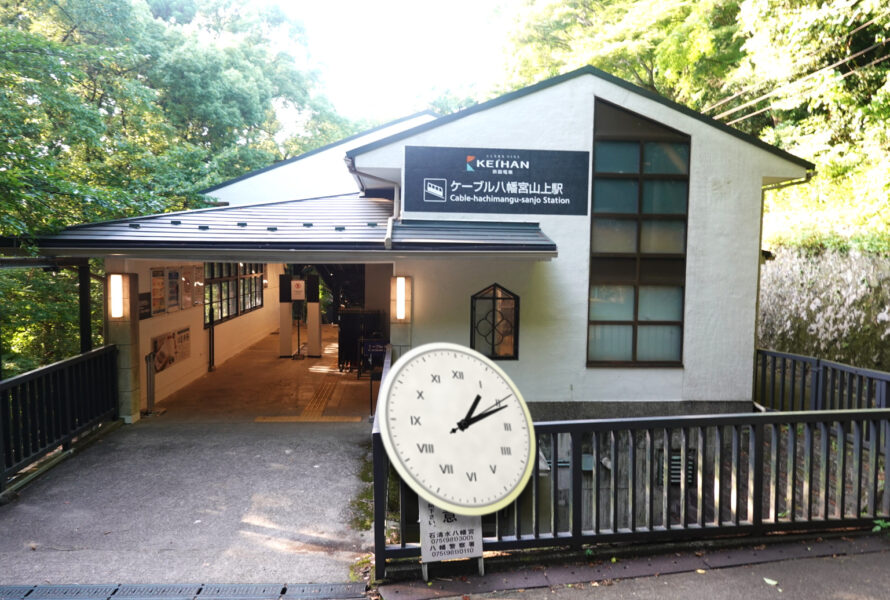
1:11:10
